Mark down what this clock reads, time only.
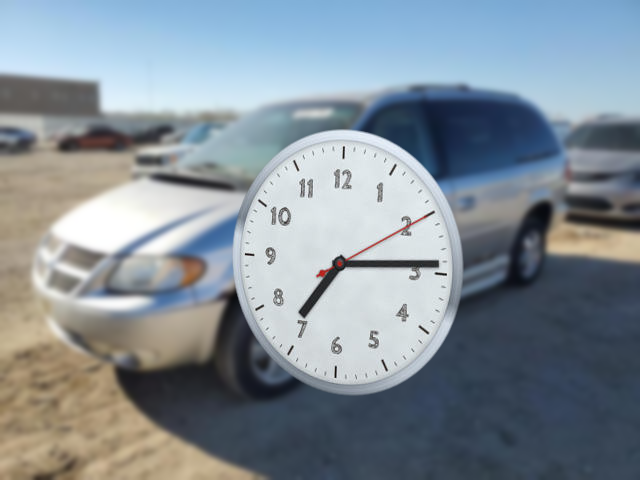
7:14:10
